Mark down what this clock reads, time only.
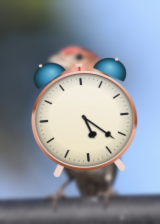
5:22
